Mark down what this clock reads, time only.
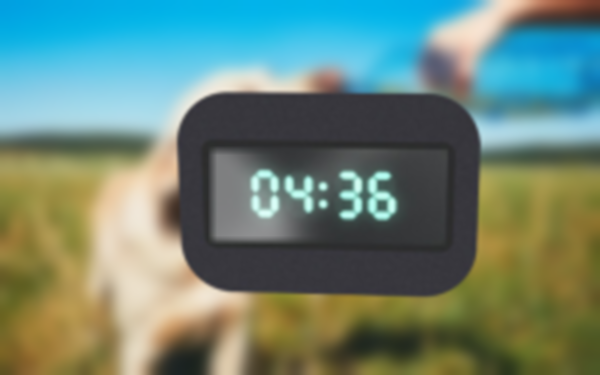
4:36
